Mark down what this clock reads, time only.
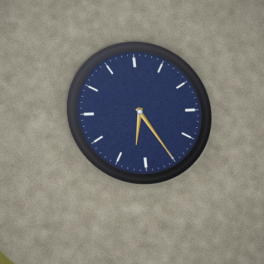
6:25
